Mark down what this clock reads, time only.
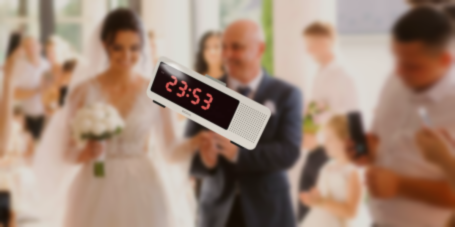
23:53
